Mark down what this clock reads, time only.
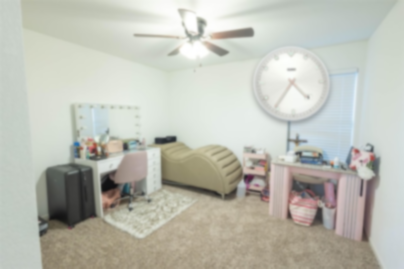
4:36
